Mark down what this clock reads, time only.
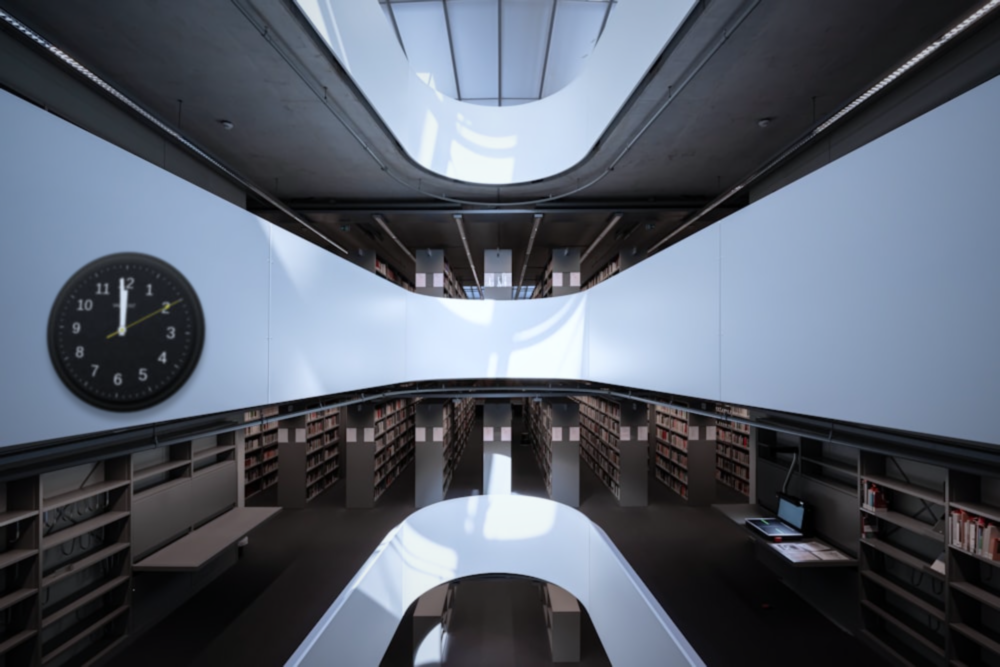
11:59:10
